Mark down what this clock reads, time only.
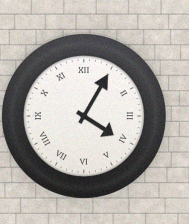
4:05
